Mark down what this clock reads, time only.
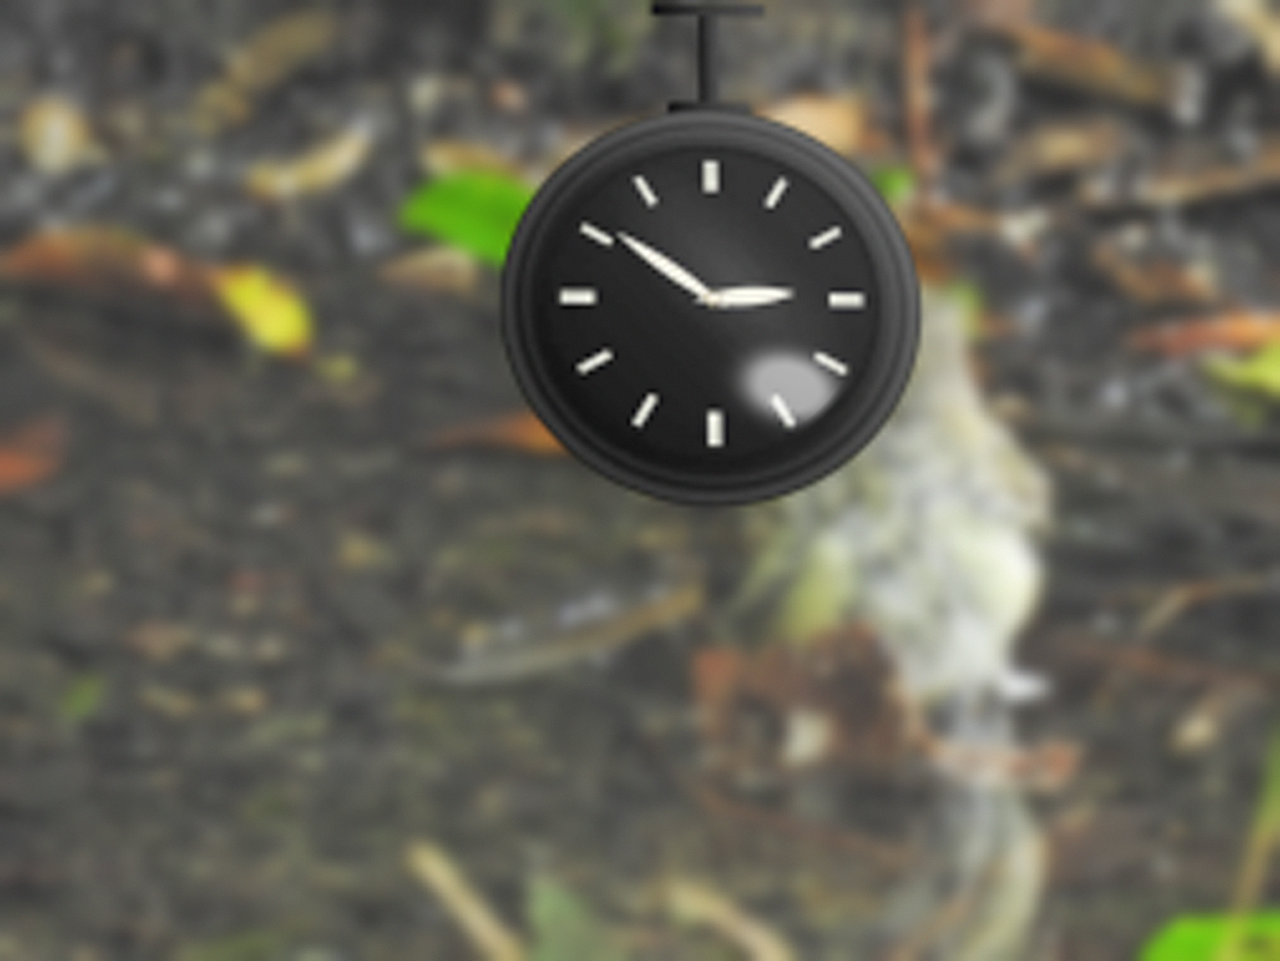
2:51
